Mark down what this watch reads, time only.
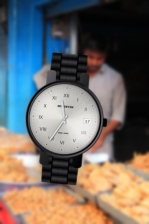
11:35
